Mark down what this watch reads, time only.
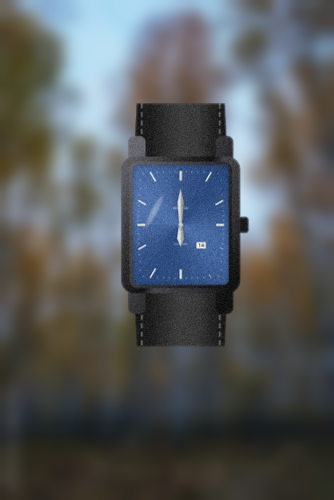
6:00
